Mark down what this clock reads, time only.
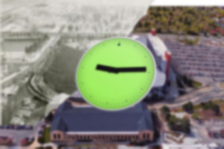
9:14
